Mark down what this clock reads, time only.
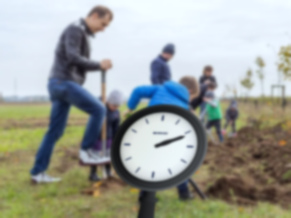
2:11
